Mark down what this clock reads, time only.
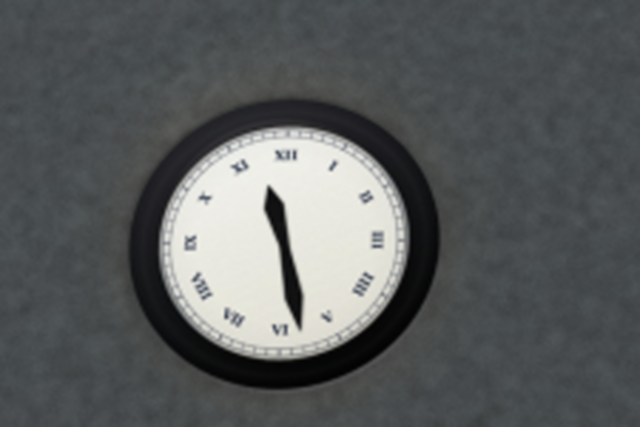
11:28
